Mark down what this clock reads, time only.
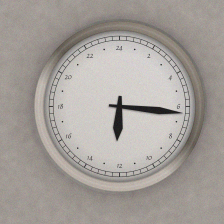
12:16
